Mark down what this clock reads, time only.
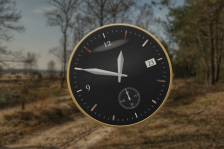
12:50
